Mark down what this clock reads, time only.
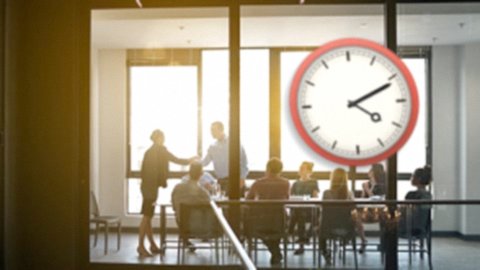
4:11
